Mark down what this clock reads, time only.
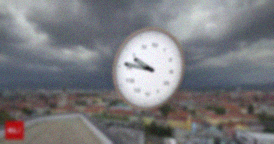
9:46
